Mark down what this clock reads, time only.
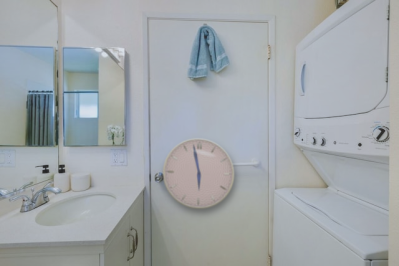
5:58
